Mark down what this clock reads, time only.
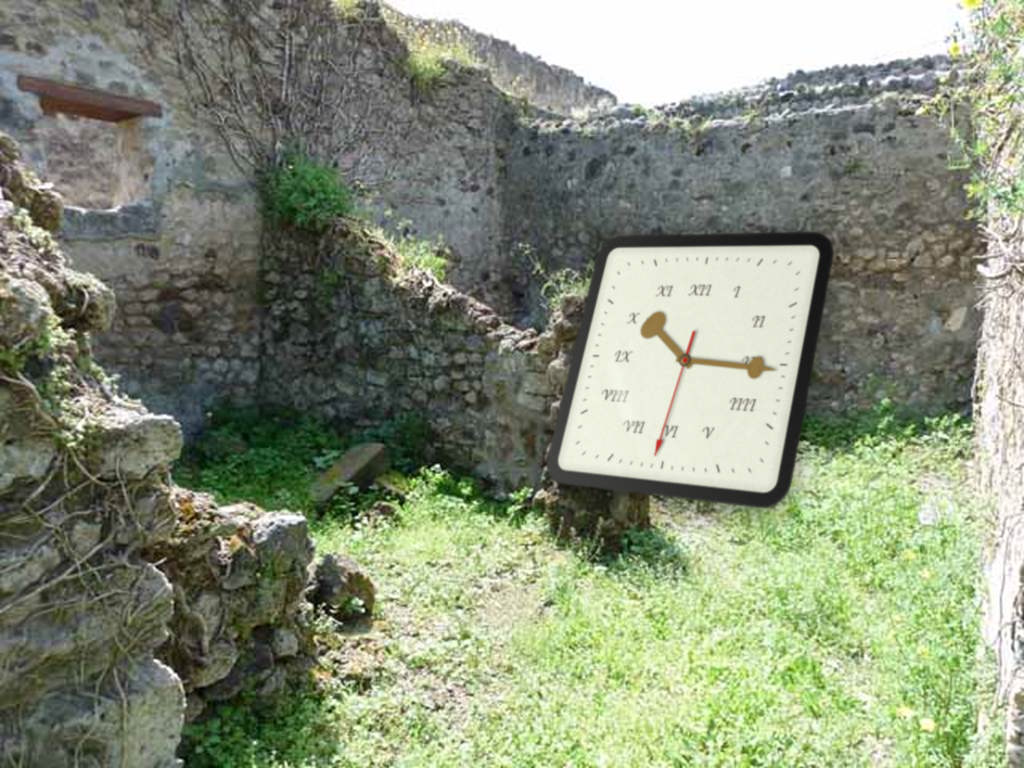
10:15:31
